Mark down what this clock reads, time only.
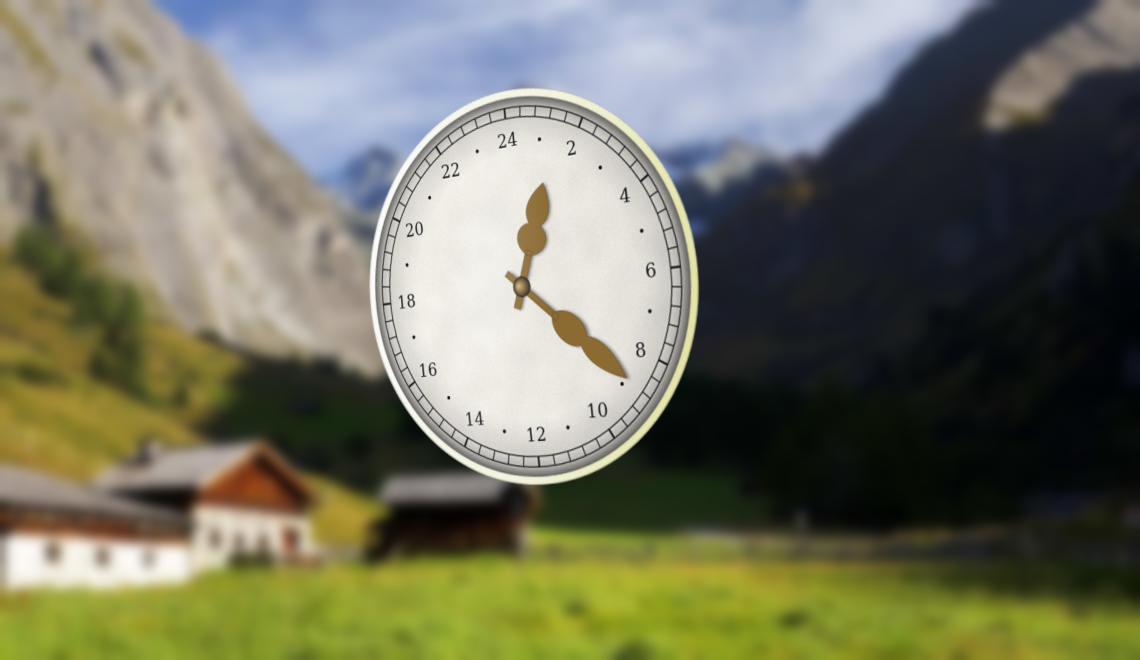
1:22
